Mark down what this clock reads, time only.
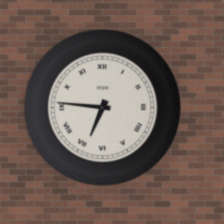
6:46
